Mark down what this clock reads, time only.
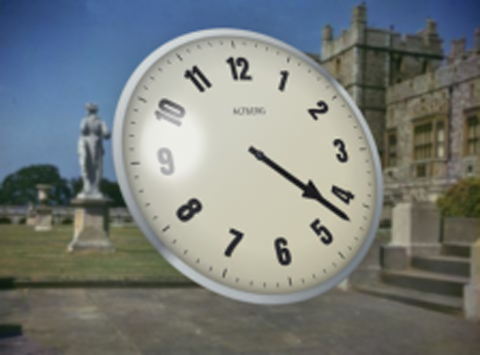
4:22
